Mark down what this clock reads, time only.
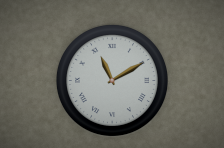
11:10
